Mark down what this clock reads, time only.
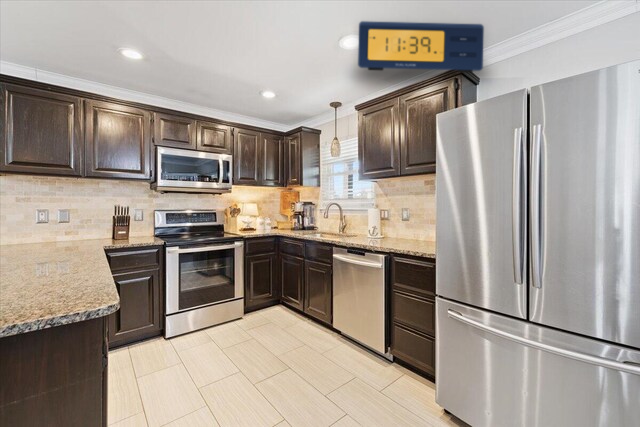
11:39
